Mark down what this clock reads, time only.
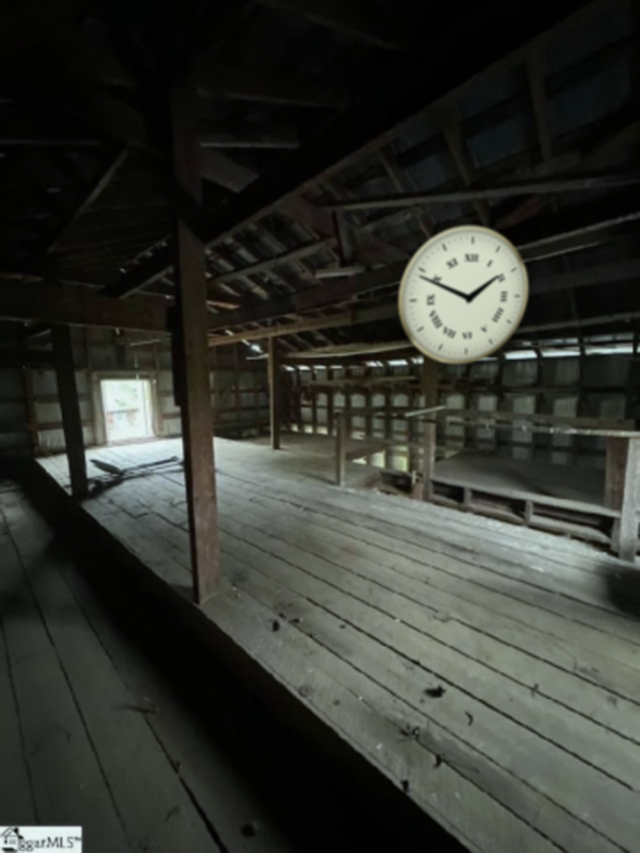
1:49
